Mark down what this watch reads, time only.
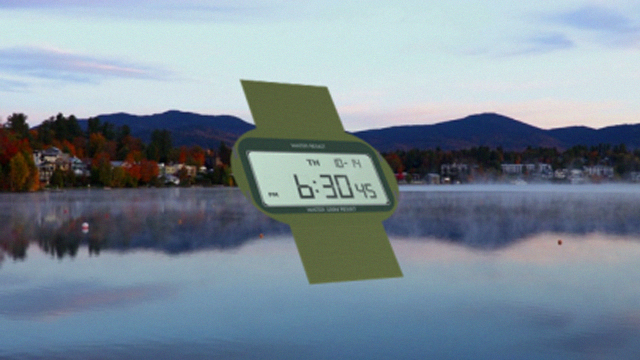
6:30:45
